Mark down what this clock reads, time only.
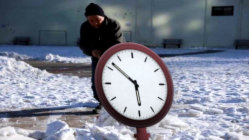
5:52
